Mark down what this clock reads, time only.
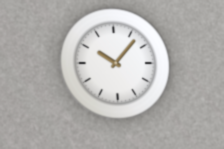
10:07
